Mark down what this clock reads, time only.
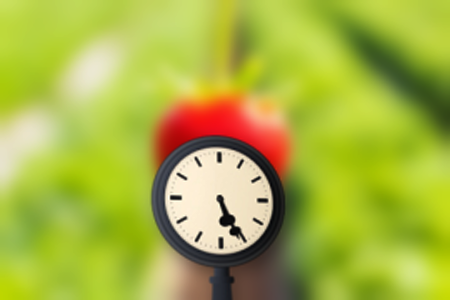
5:26
